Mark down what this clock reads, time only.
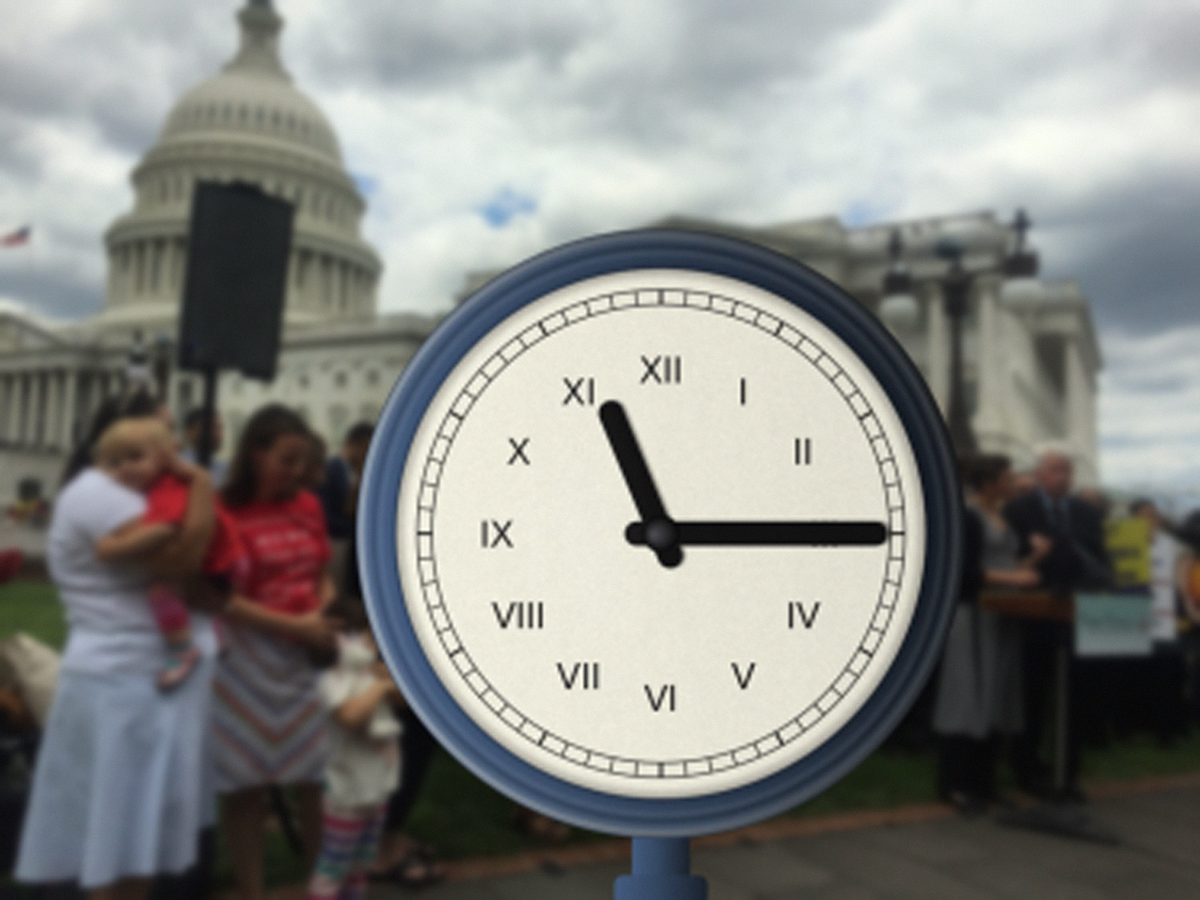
11:15
